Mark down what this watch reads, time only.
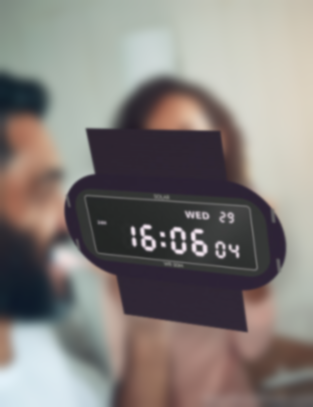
16:06:04
